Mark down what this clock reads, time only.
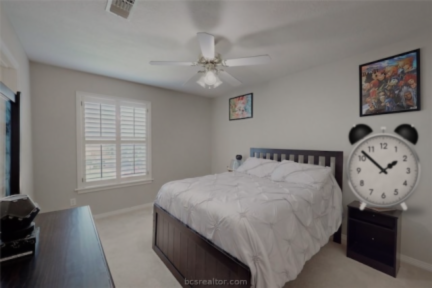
1:52
